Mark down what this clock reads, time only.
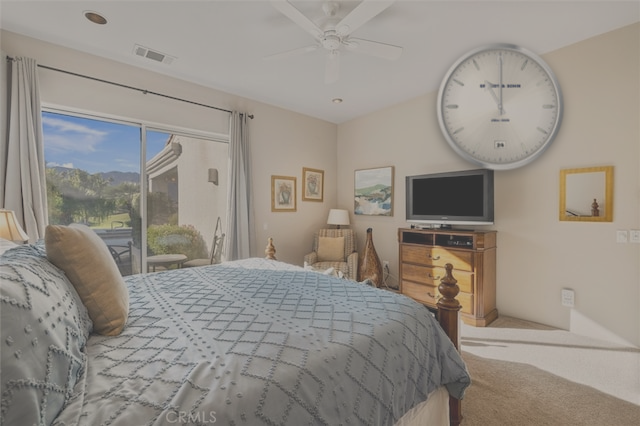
11:00
